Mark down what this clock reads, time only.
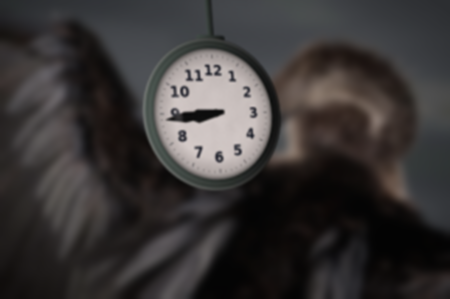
8:44
